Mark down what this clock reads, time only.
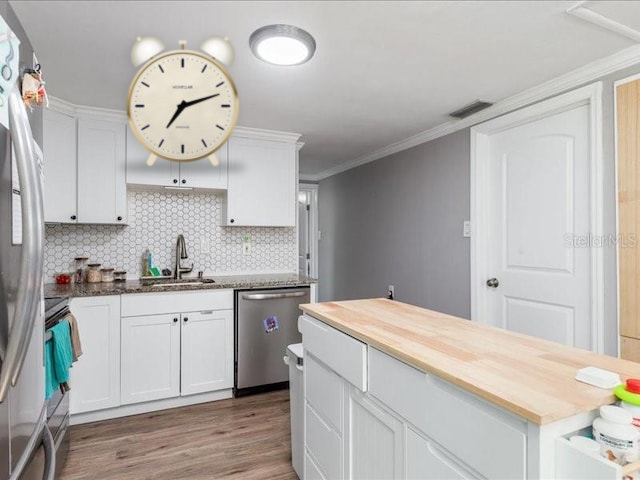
7:12
